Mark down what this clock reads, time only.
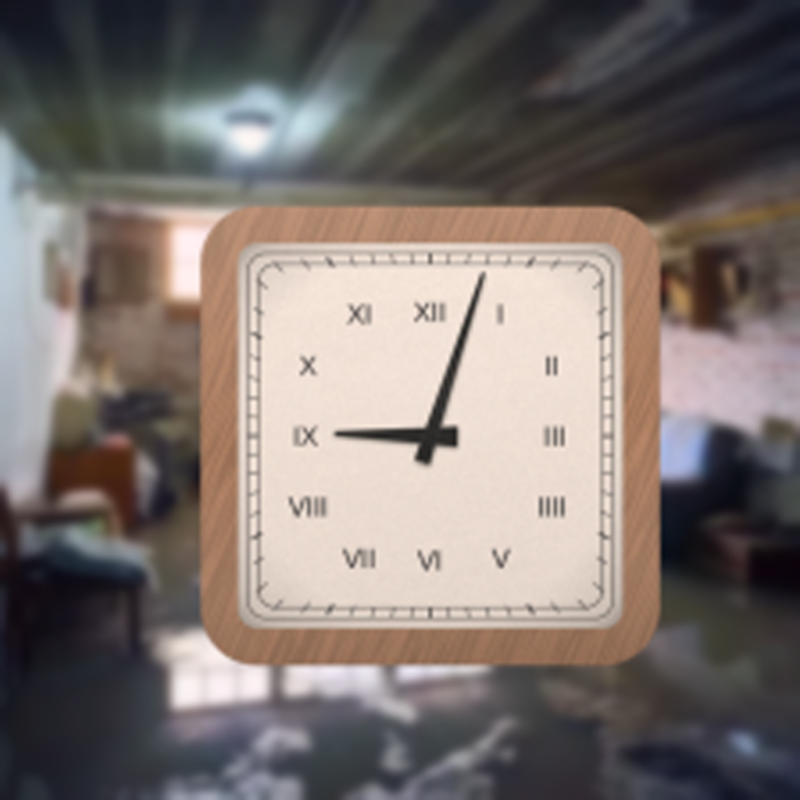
9:03
